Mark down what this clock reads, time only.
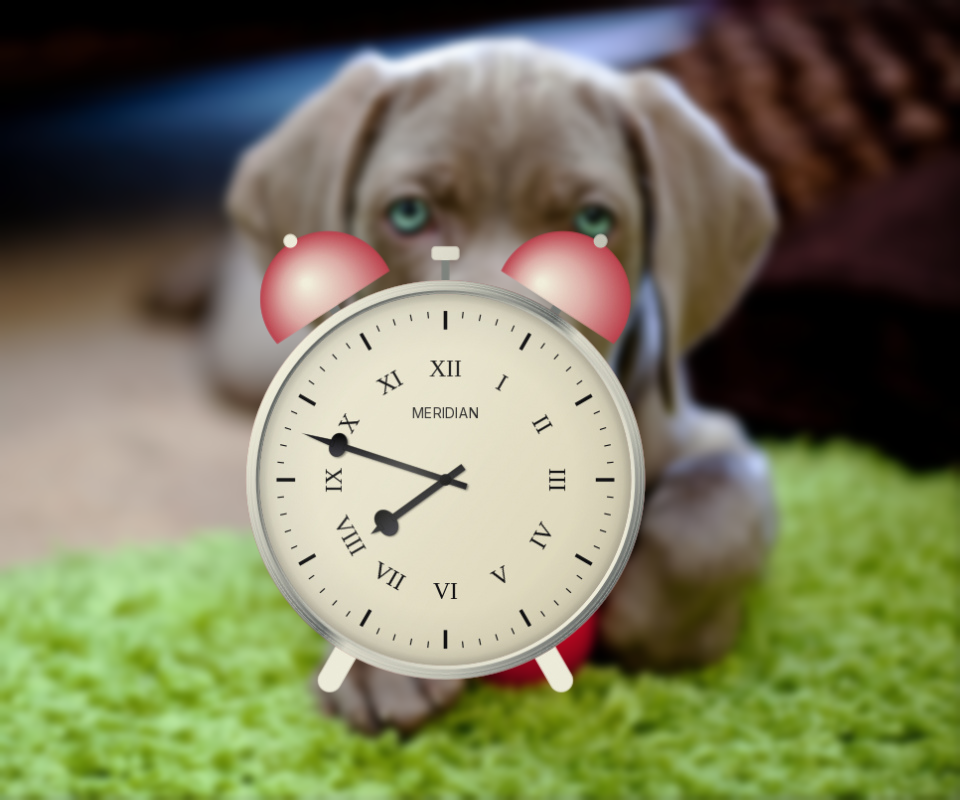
7:48
